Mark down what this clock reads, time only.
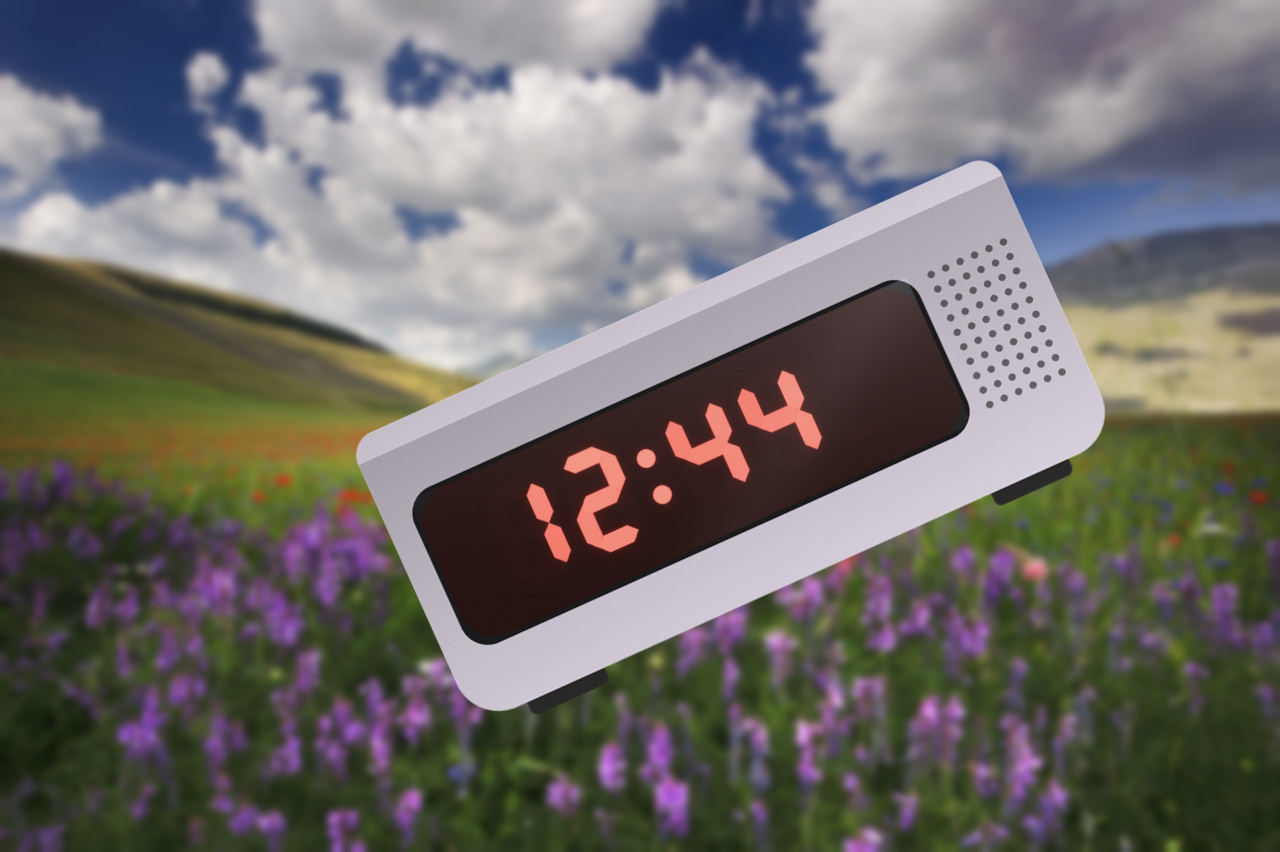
12:44
